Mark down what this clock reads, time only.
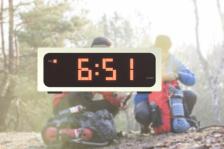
6:51
